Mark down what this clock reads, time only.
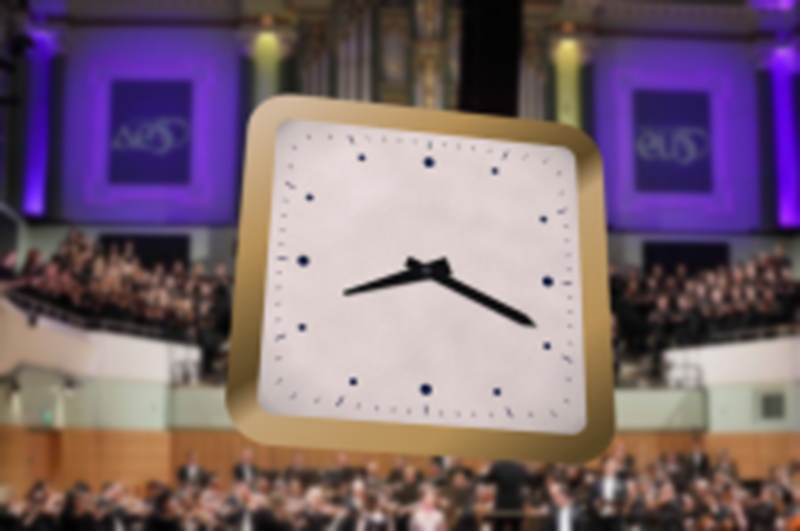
8:19
